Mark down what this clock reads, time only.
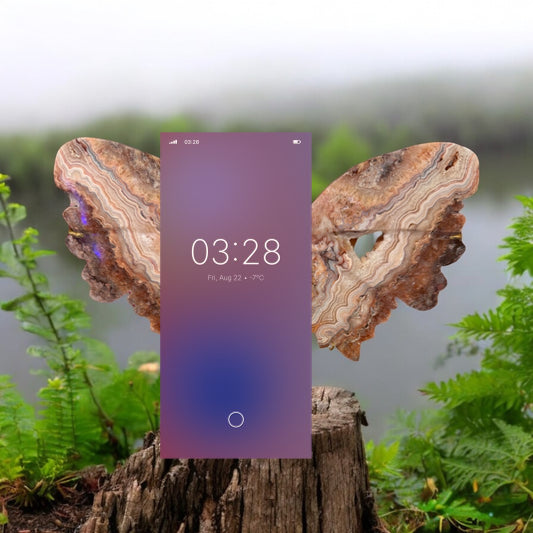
3:28
